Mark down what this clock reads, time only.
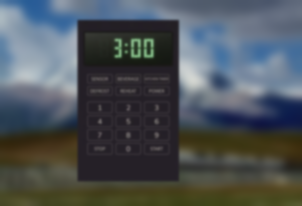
3:00
